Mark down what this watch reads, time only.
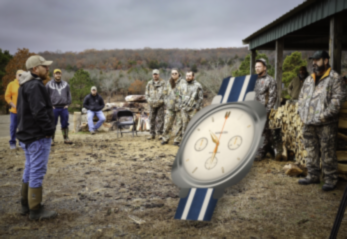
10:30
